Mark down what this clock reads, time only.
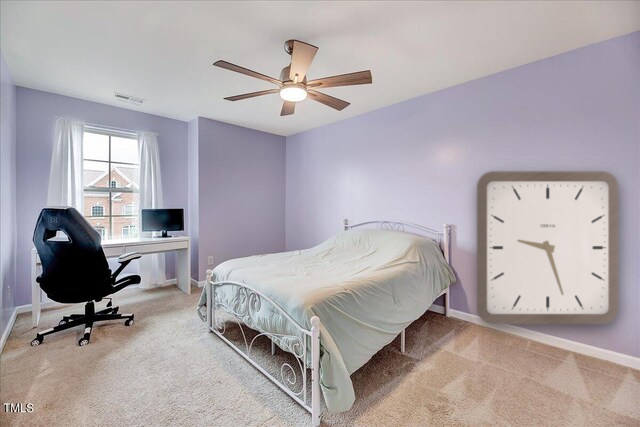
9:27
